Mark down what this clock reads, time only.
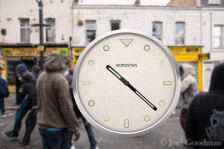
10:22
